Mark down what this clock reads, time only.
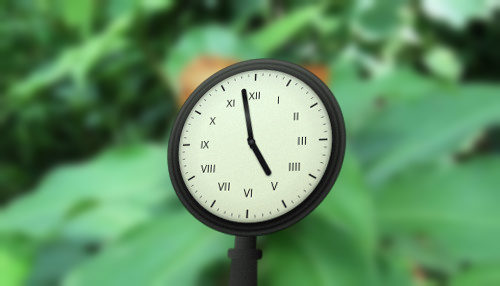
4:58
